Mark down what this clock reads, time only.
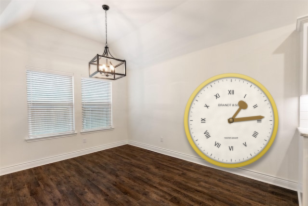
1:14
